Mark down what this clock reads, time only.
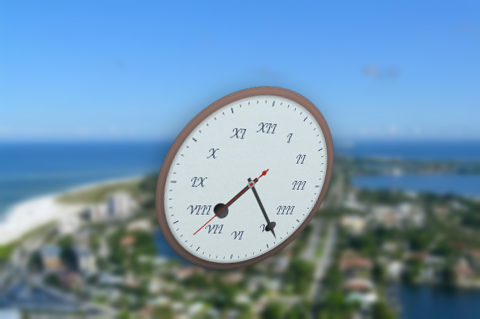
7:23:37
